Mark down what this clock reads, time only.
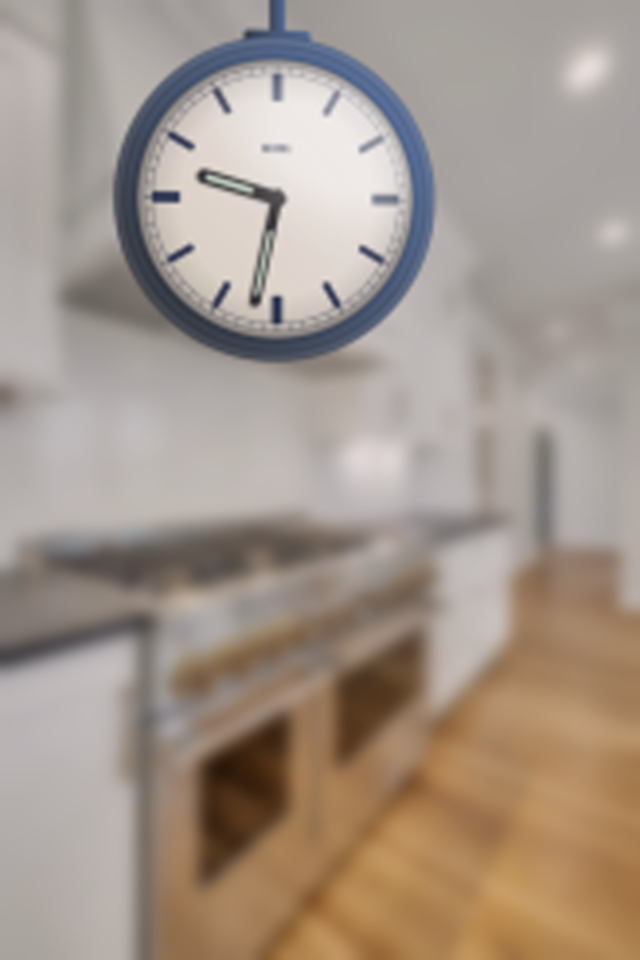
9:32
